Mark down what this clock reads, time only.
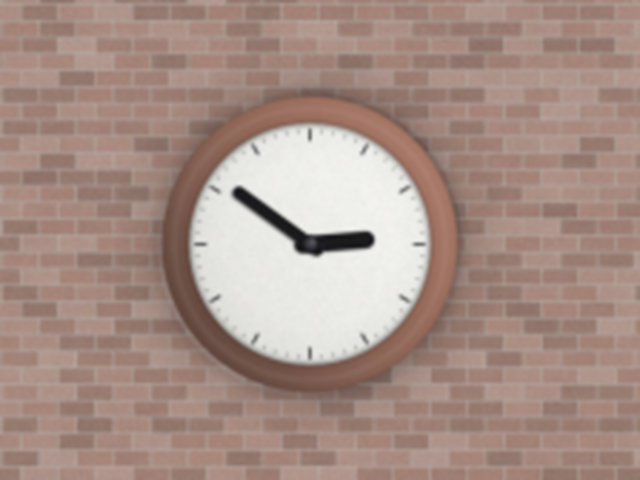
2:51
